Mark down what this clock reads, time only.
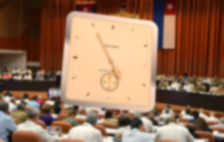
4:55
